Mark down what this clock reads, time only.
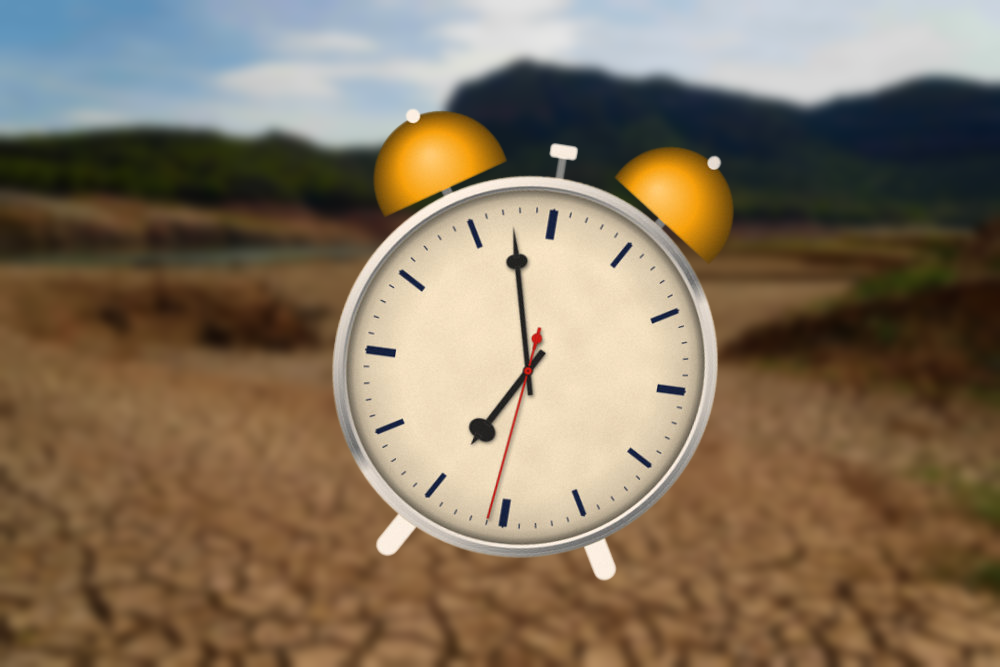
6:57:31
